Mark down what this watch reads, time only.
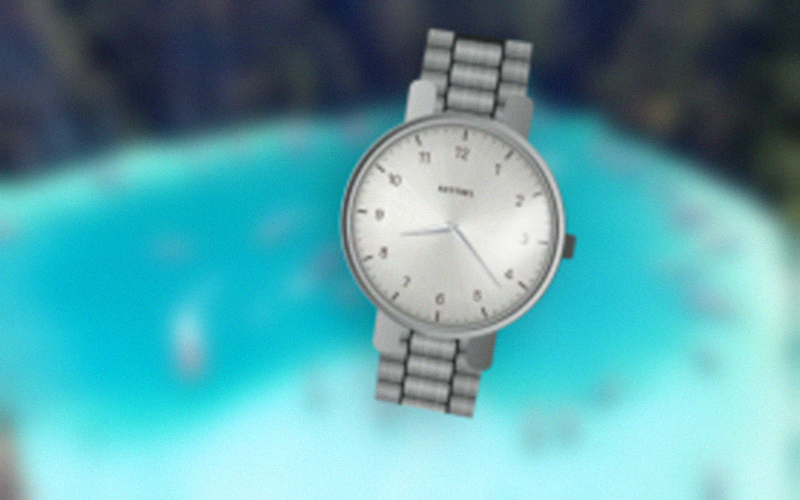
8:22
